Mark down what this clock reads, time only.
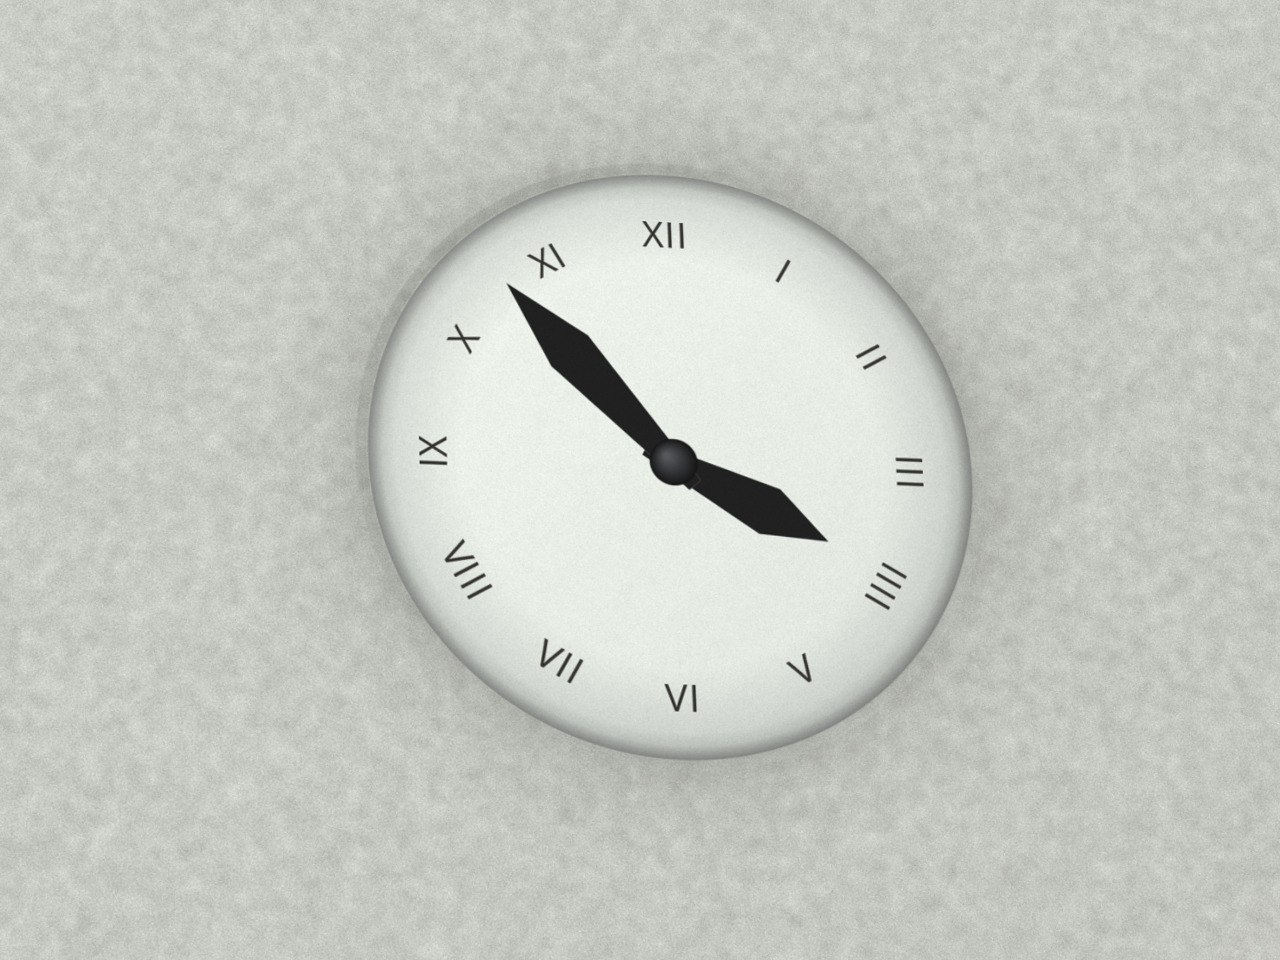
3:53
